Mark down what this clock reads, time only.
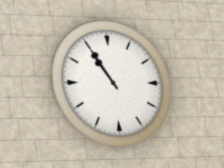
10:55
